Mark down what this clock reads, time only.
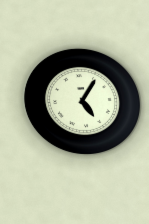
5:06
